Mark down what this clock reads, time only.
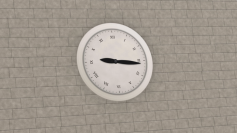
9:16
